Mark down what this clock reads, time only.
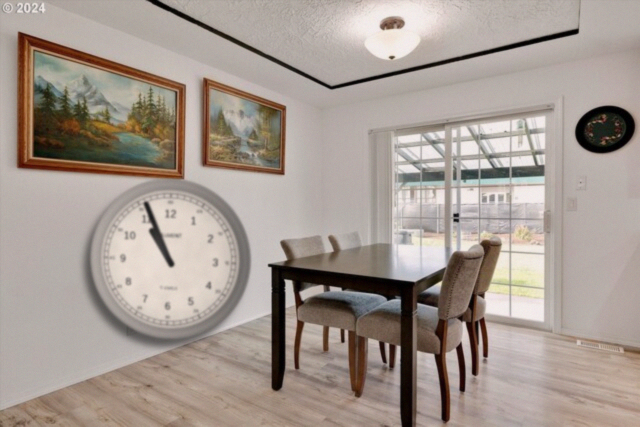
10:56
